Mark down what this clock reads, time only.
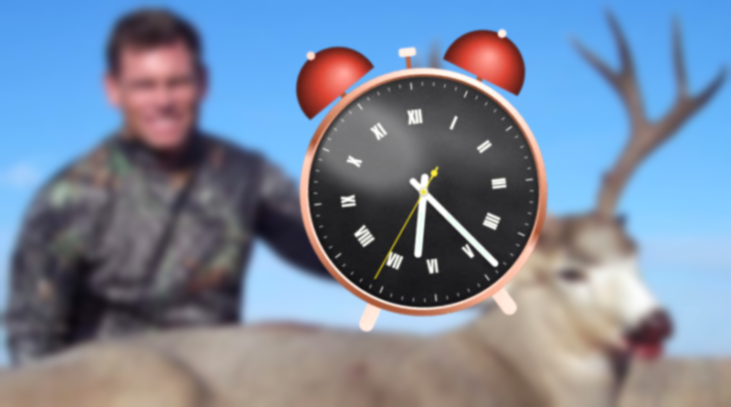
6:23:36
